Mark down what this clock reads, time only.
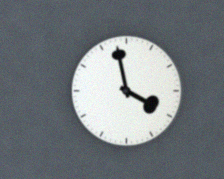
3:58
